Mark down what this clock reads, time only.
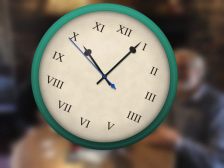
10:03:49
